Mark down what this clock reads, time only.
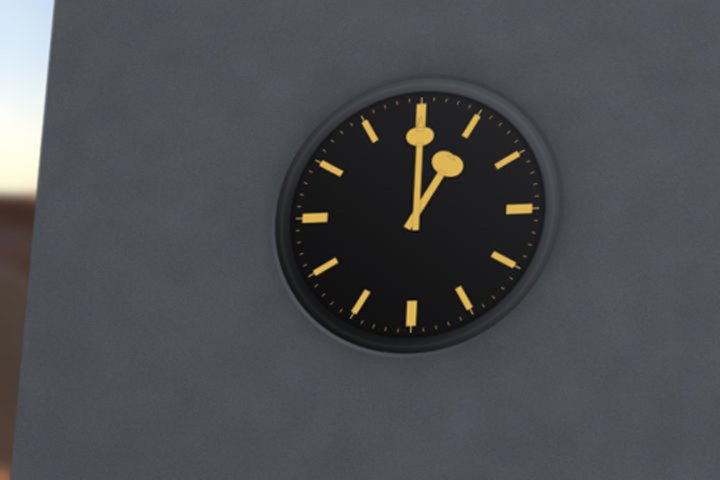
1:00
